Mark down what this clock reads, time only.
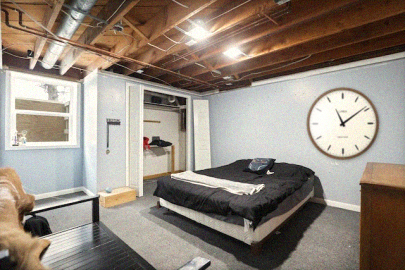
11:09
